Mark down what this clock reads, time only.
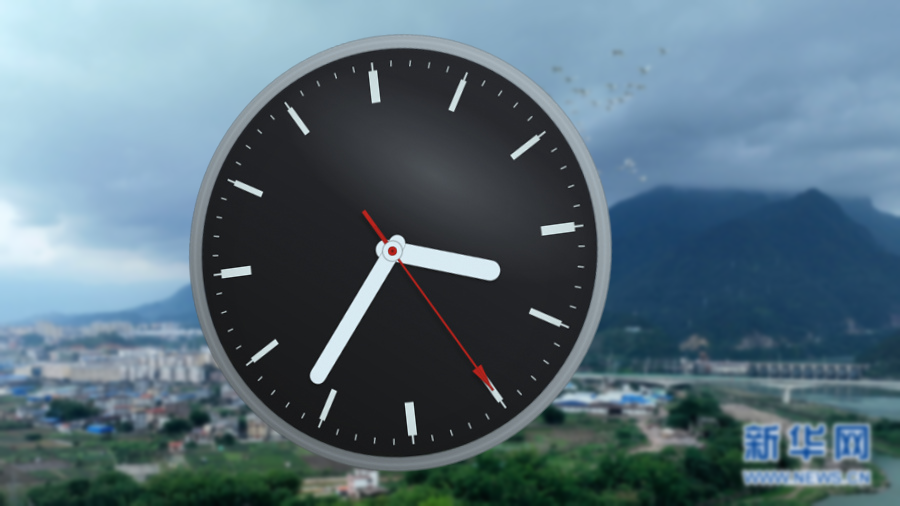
3:36:25
